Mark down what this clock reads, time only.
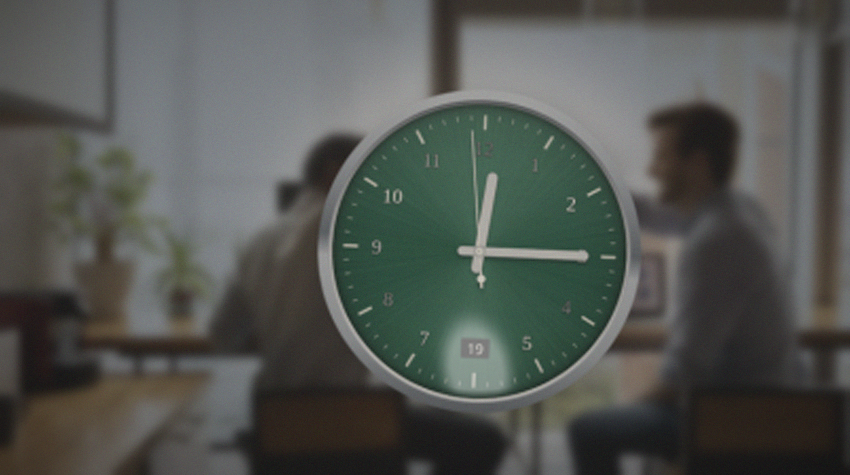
12:14:59
